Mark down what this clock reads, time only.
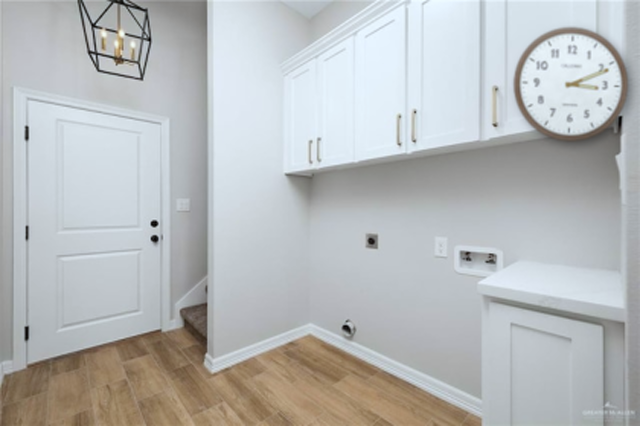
3:11
